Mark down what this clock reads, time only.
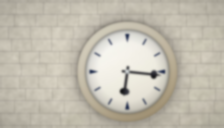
6:16
